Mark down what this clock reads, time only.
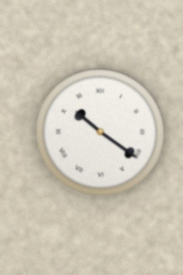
10:21
